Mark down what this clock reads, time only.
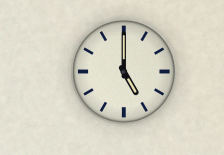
5:00
